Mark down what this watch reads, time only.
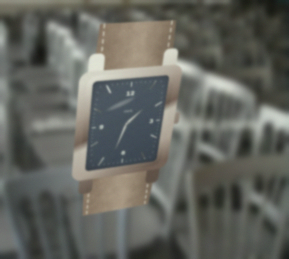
1:33
